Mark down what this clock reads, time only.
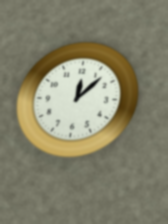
12:07
